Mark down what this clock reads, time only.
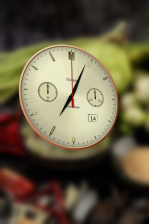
7:04
